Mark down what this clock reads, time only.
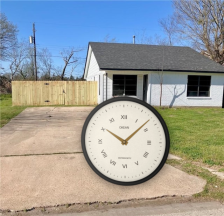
10:08
